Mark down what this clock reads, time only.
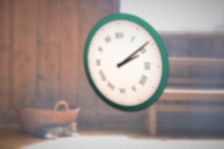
2:09
